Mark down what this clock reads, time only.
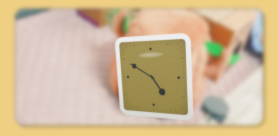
4:50
